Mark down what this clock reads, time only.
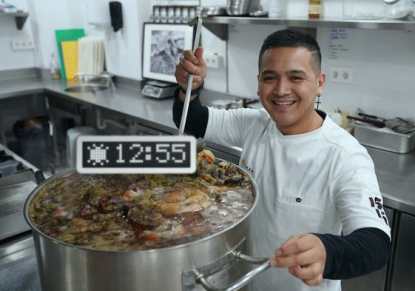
12:55
